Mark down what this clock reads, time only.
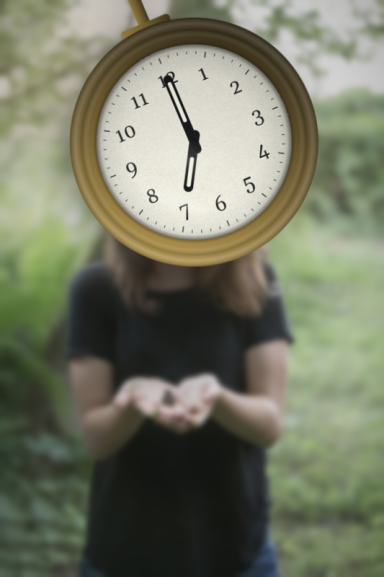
7:00
